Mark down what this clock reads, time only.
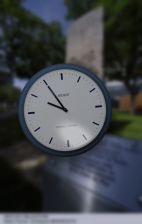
9:55
